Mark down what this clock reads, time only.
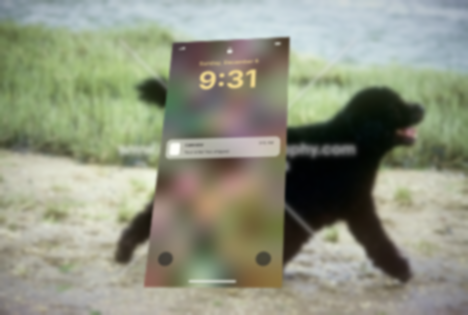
9:31
